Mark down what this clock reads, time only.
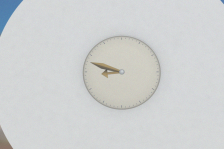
8:48
